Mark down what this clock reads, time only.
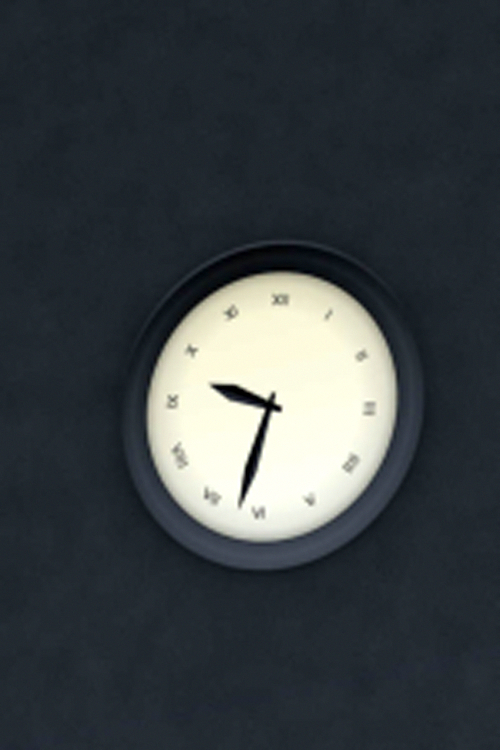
9:32
